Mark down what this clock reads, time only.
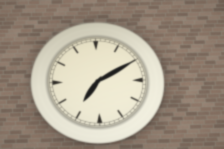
7:10
